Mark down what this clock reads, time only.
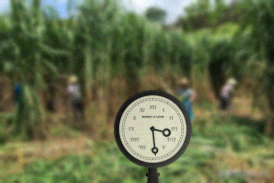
3:29
